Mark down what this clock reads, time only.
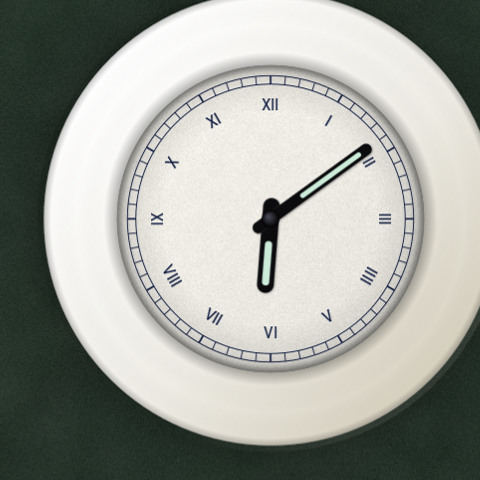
6:09
